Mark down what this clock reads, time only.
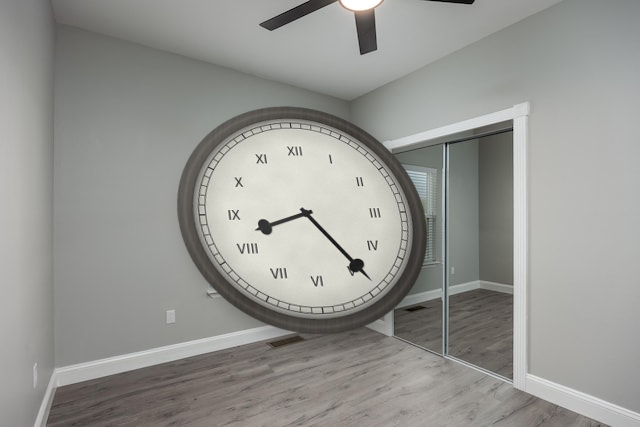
8:24
